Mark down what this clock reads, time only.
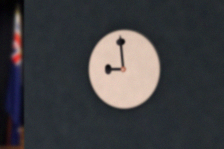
8:59
